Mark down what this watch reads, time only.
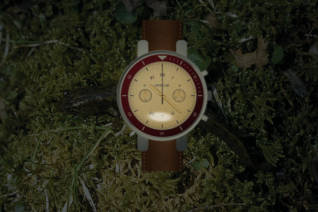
10:22
